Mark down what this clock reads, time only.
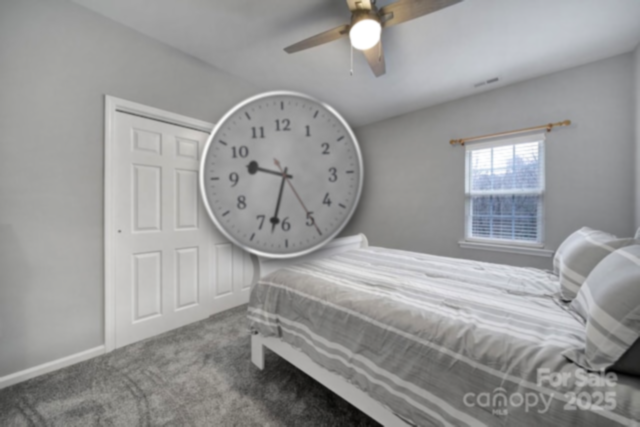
9:32:25
